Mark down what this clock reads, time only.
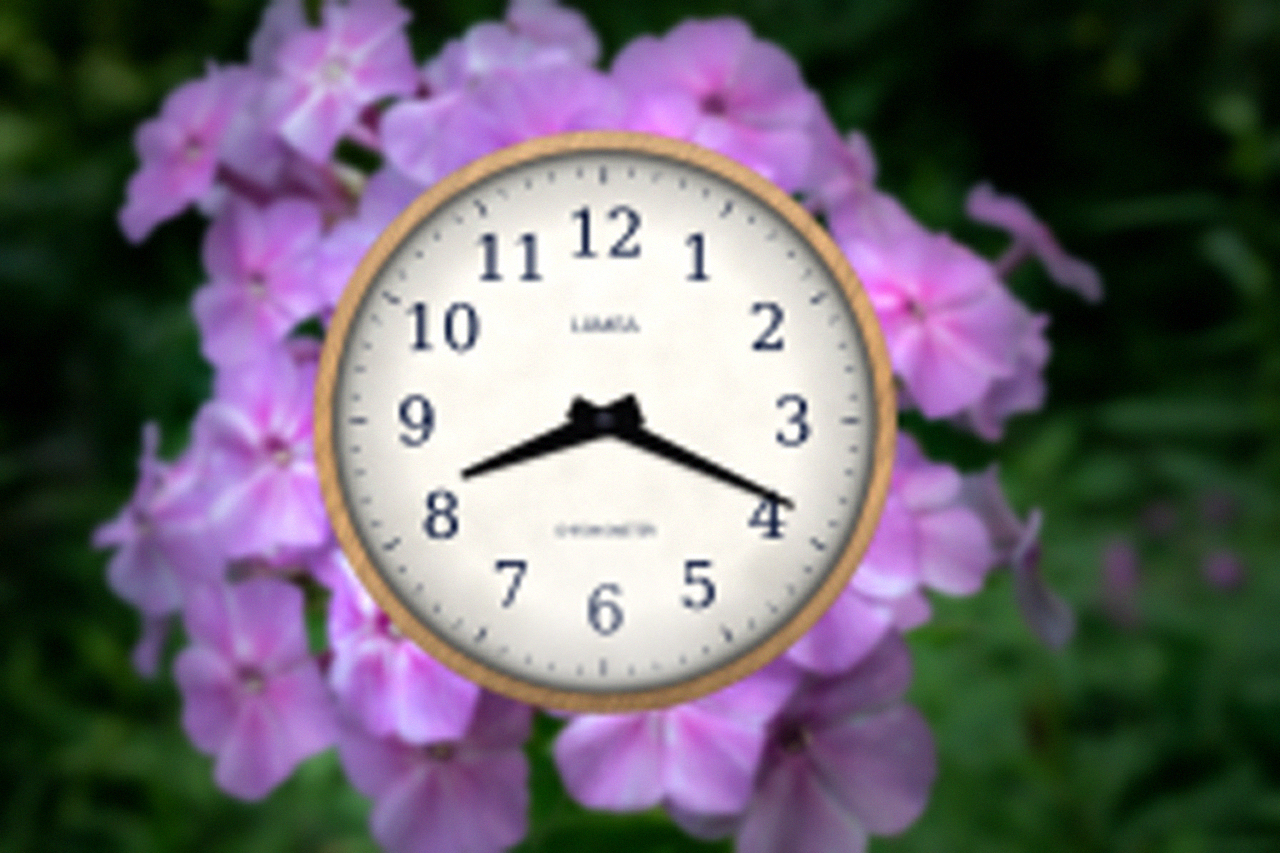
8:19
